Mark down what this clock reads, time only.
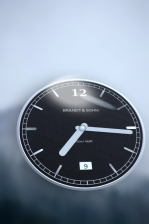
7:16
